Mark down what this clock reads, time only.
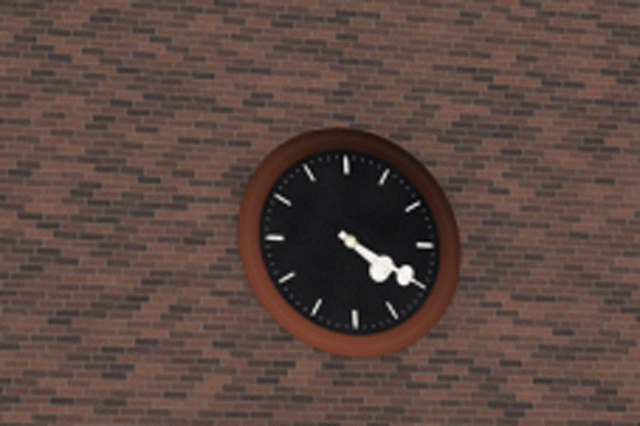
4:20
